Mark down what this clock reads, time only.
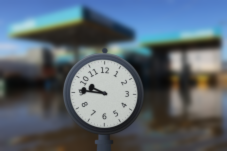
9:46
